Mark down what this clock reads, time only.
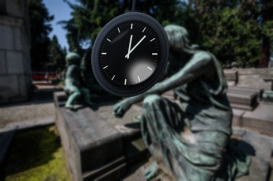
12:07
